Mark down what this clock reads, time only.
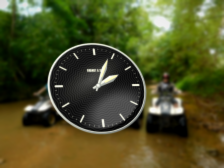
2:04
